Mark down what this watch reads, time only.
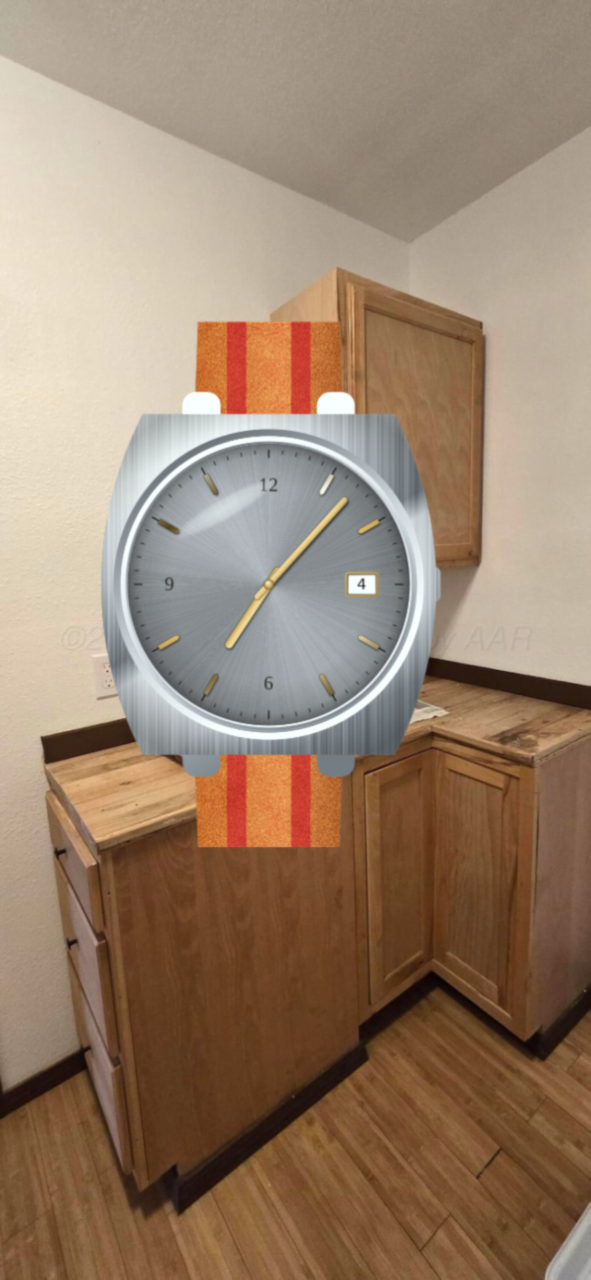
7:07
